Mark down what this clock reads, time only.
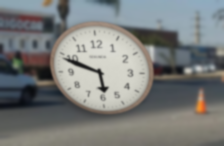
5:49
